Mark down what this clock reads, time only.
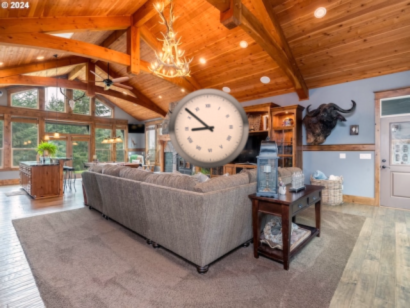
8:52
